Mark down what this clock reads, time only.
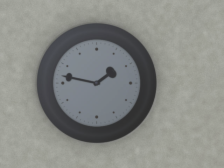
1:47
